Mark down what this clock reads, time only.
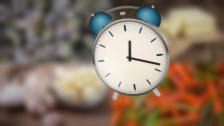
12:18
